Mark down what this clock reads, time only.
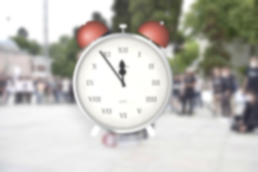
11:54
